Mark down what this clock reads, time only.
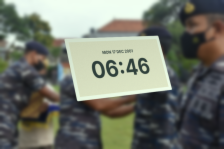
6:46
